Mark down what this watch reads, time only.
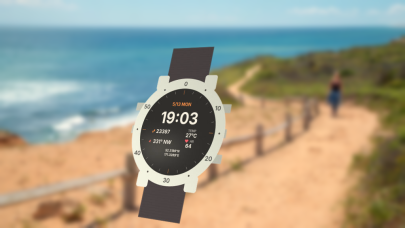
19:03
